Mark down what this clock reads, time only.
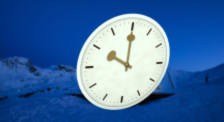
10:00
